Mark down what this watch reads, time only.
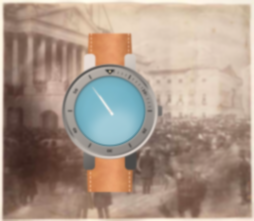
10:54
